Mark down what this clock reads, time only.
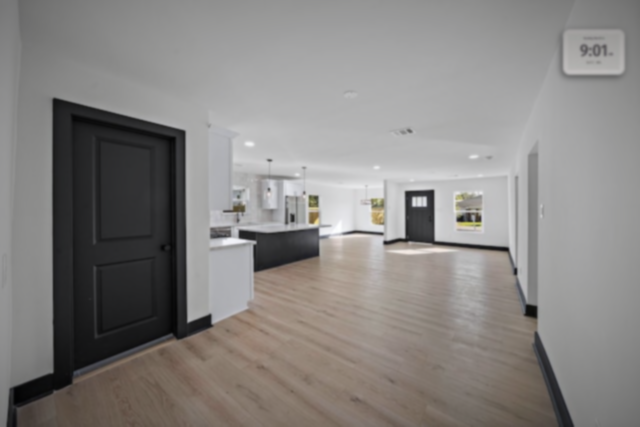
9:01
